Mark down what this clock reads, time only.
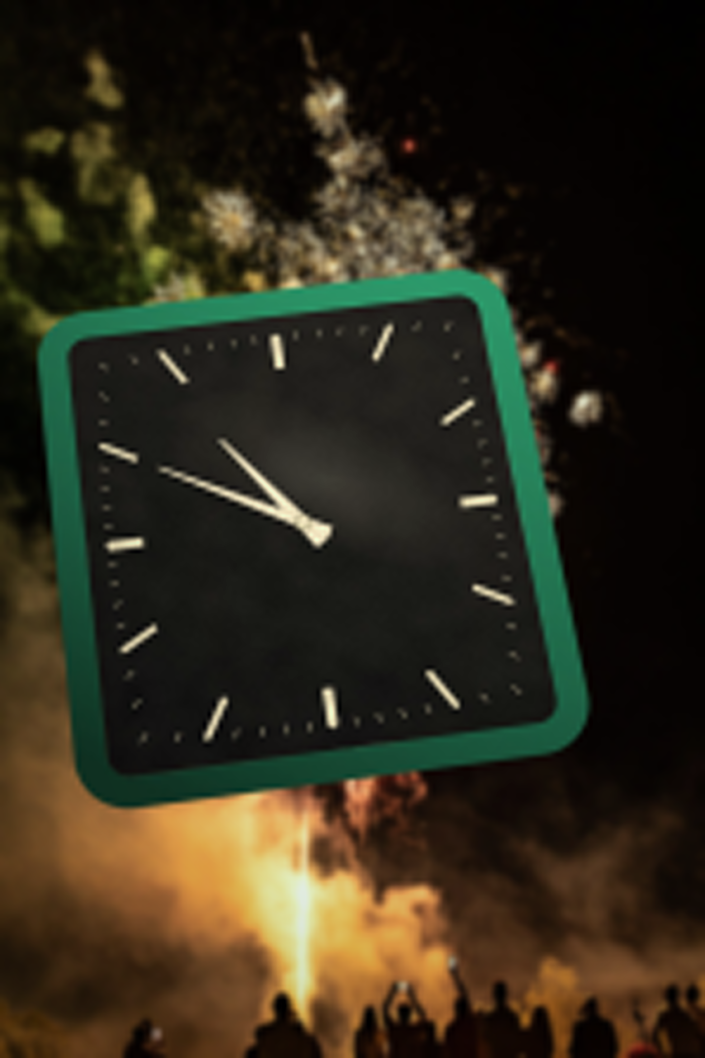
10:50
